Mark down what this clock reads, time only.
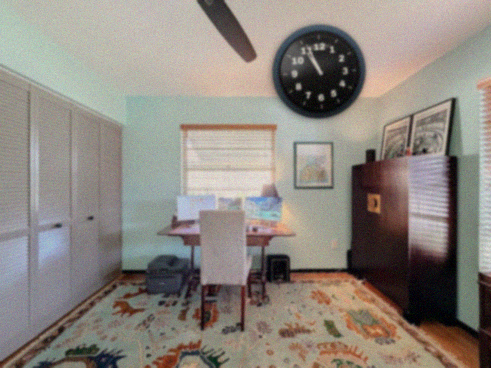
10:56
